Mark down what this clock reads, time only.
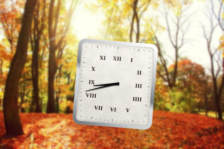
8:42
